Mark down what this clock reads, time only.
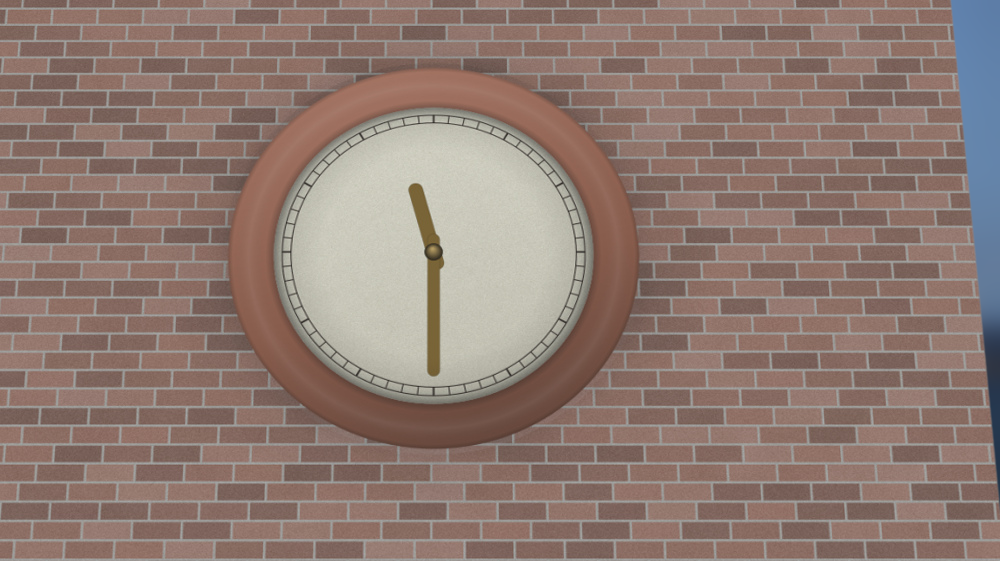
11:30
